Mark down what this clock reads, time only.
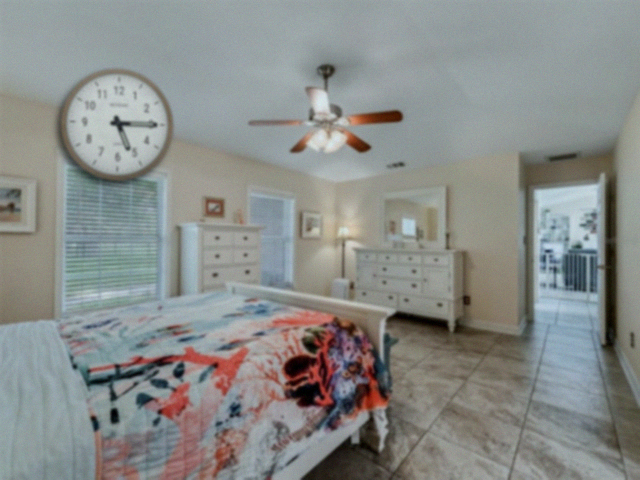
5:15
